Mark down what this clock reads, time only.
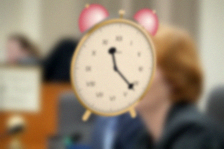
11:22
